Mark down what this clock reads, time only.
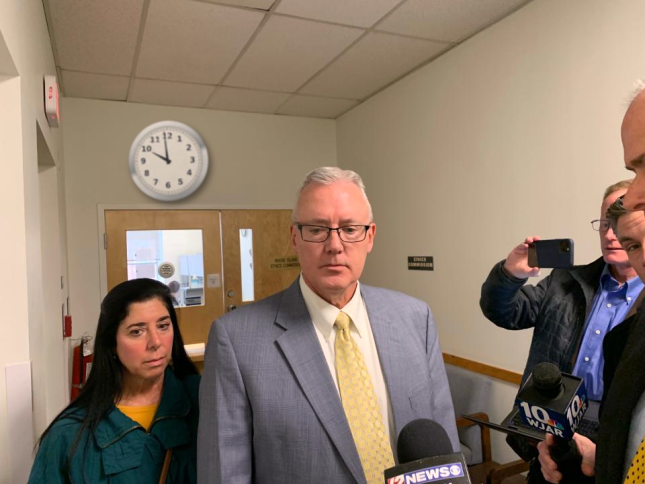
9:59
